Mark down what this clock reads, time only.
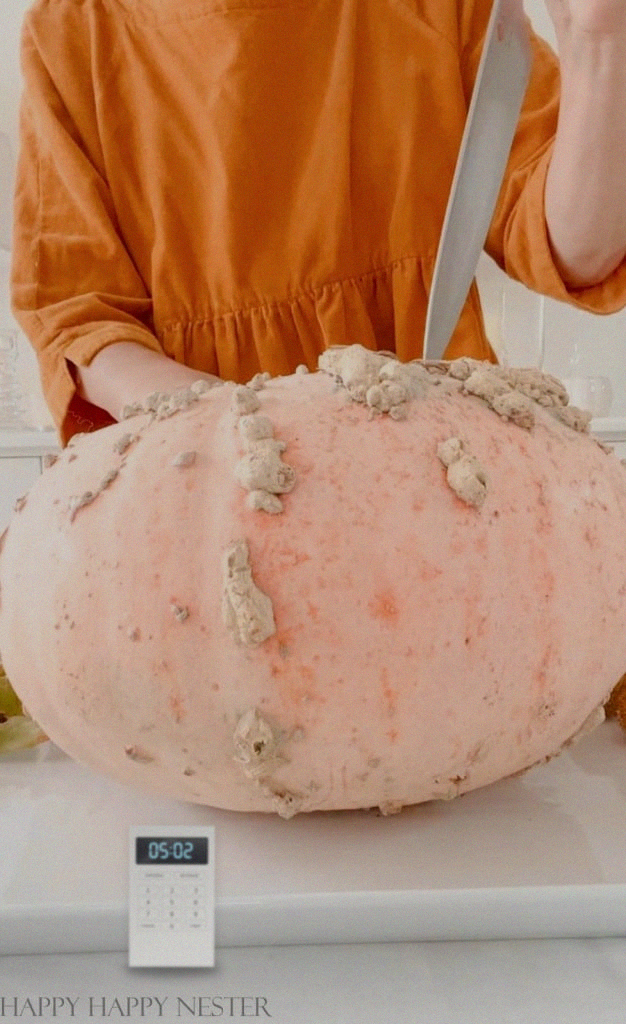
5:02
